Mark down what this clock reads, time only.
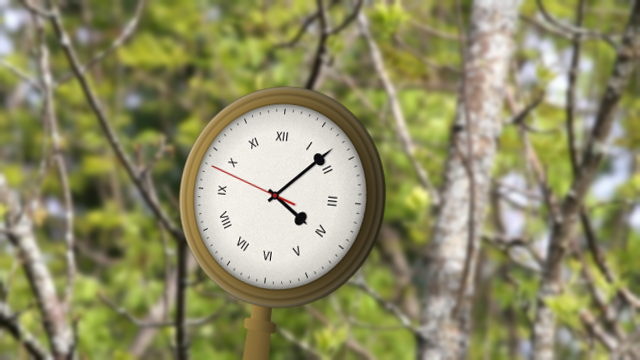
4:07:48
